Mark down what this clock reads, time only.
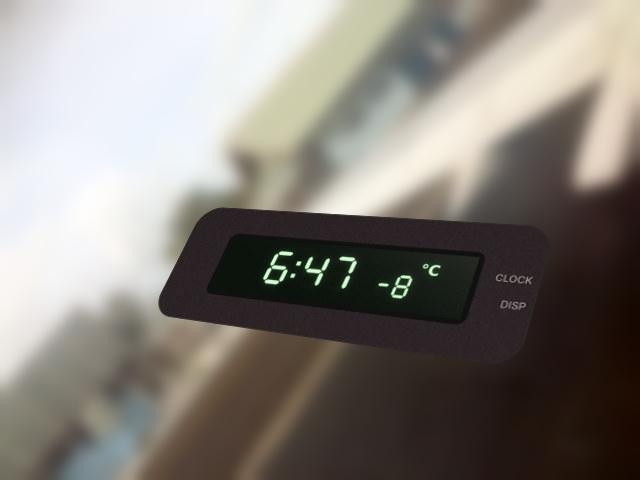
6:47
